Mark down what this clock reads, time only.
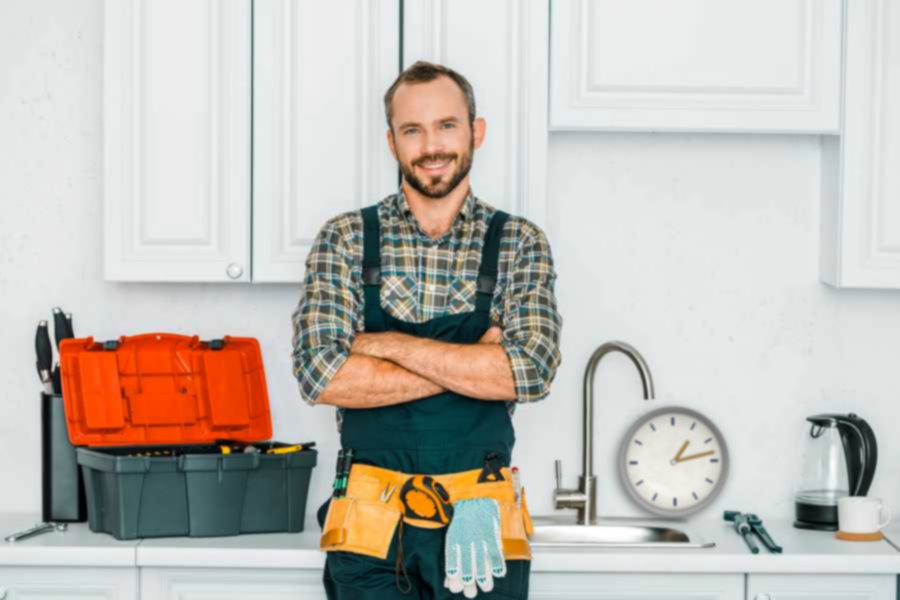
1:13
